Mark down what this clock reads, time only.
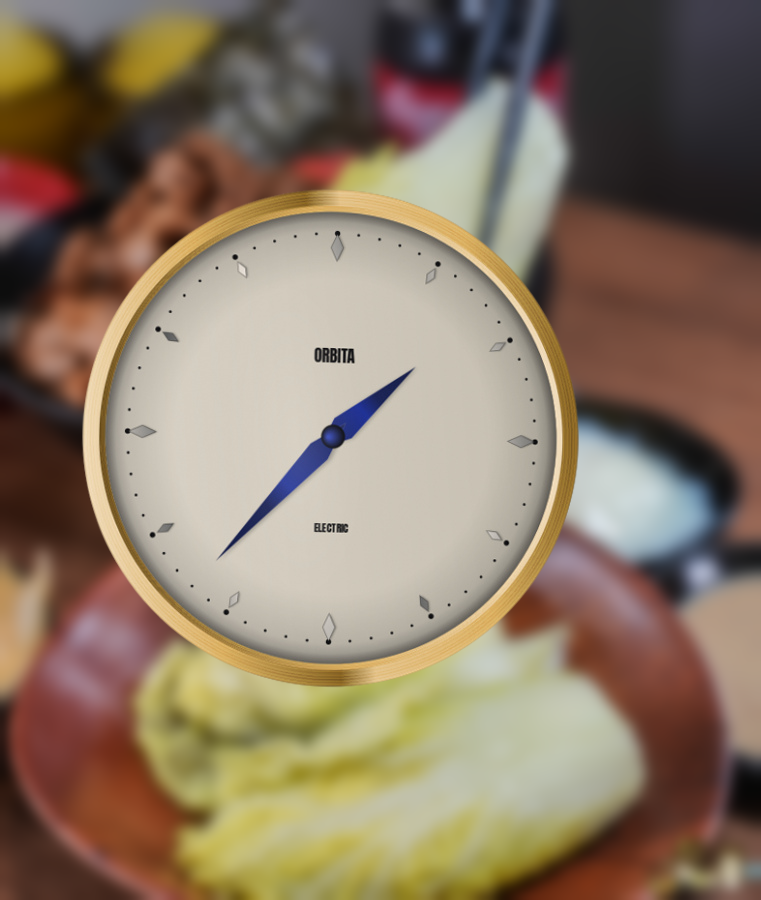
1:37
